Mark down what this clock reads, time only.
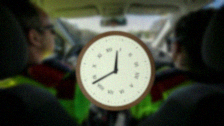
12:43
